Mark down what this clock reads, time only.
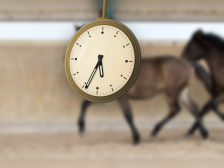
5:34
